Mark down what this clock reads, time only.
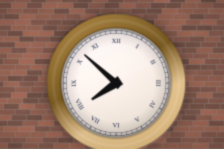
7:52
